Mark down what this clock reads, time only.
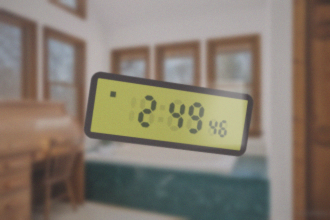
2:49:46
